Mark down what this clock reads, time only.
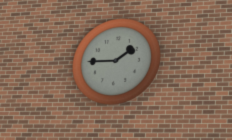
1:45
